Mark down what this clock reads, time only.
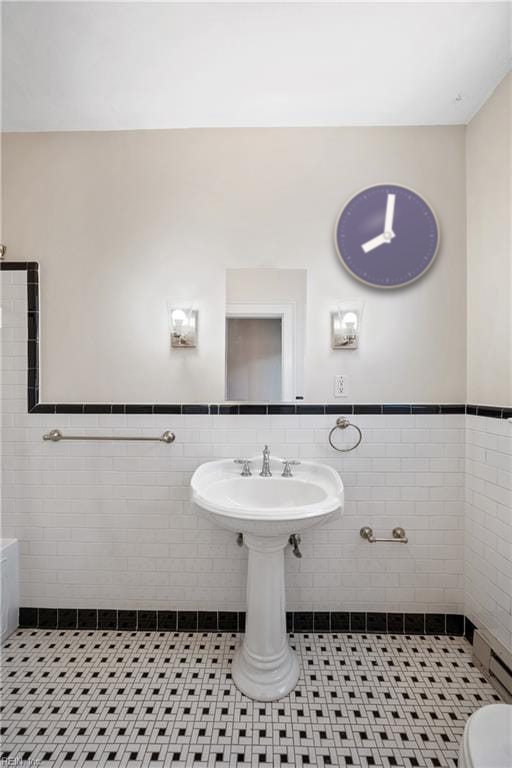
8:01
